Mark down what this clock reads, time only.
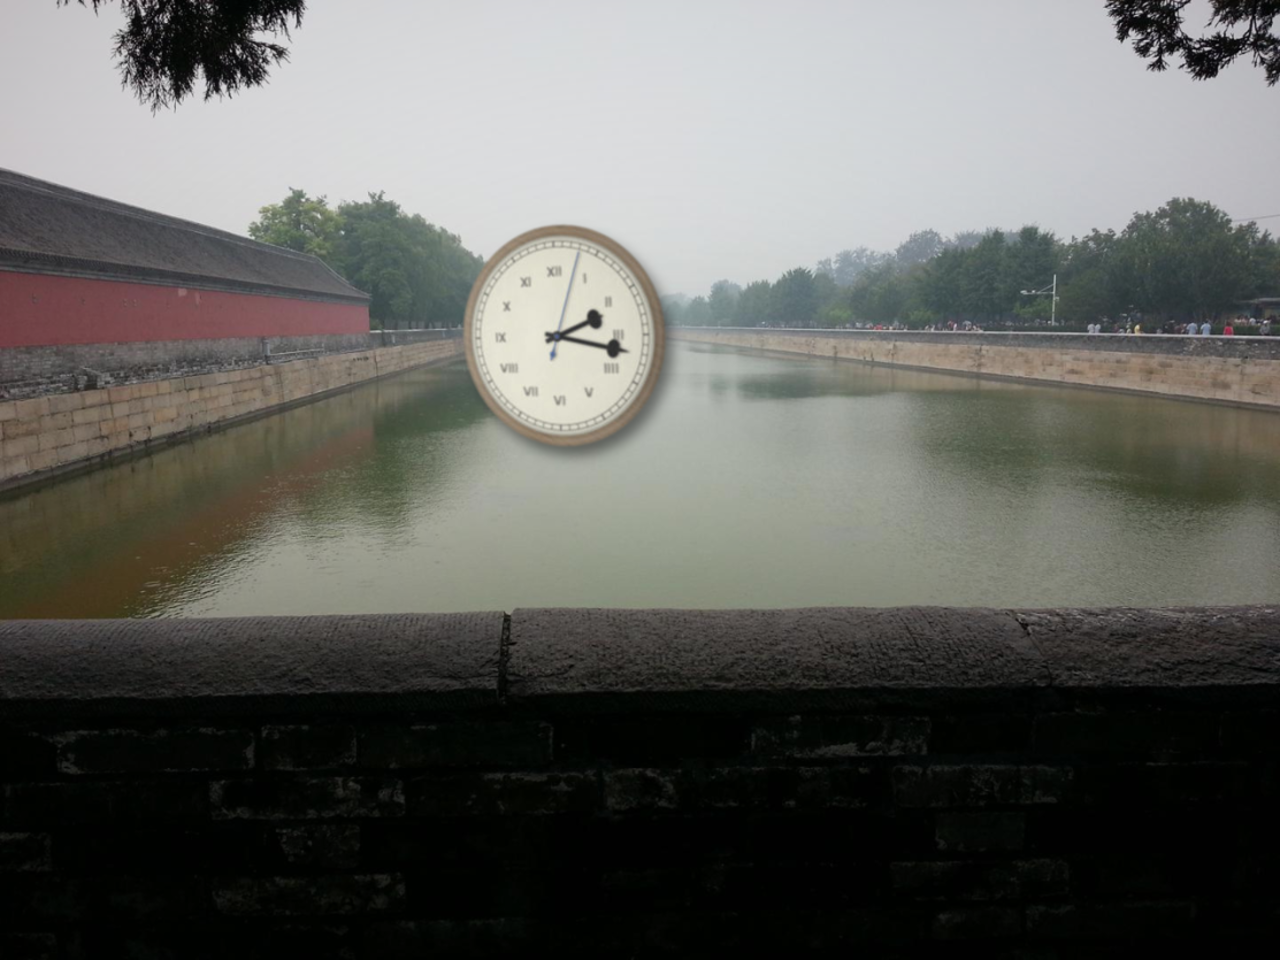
2:17:03
